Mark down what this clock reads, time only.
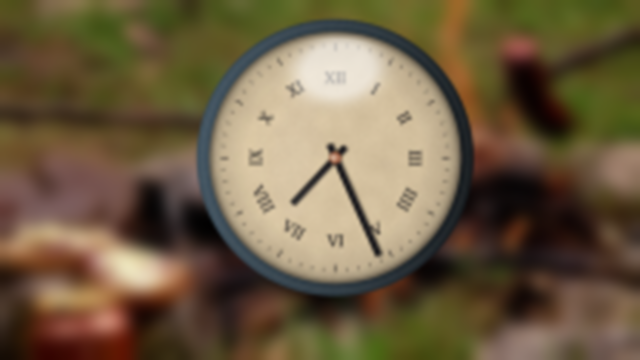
7:26
